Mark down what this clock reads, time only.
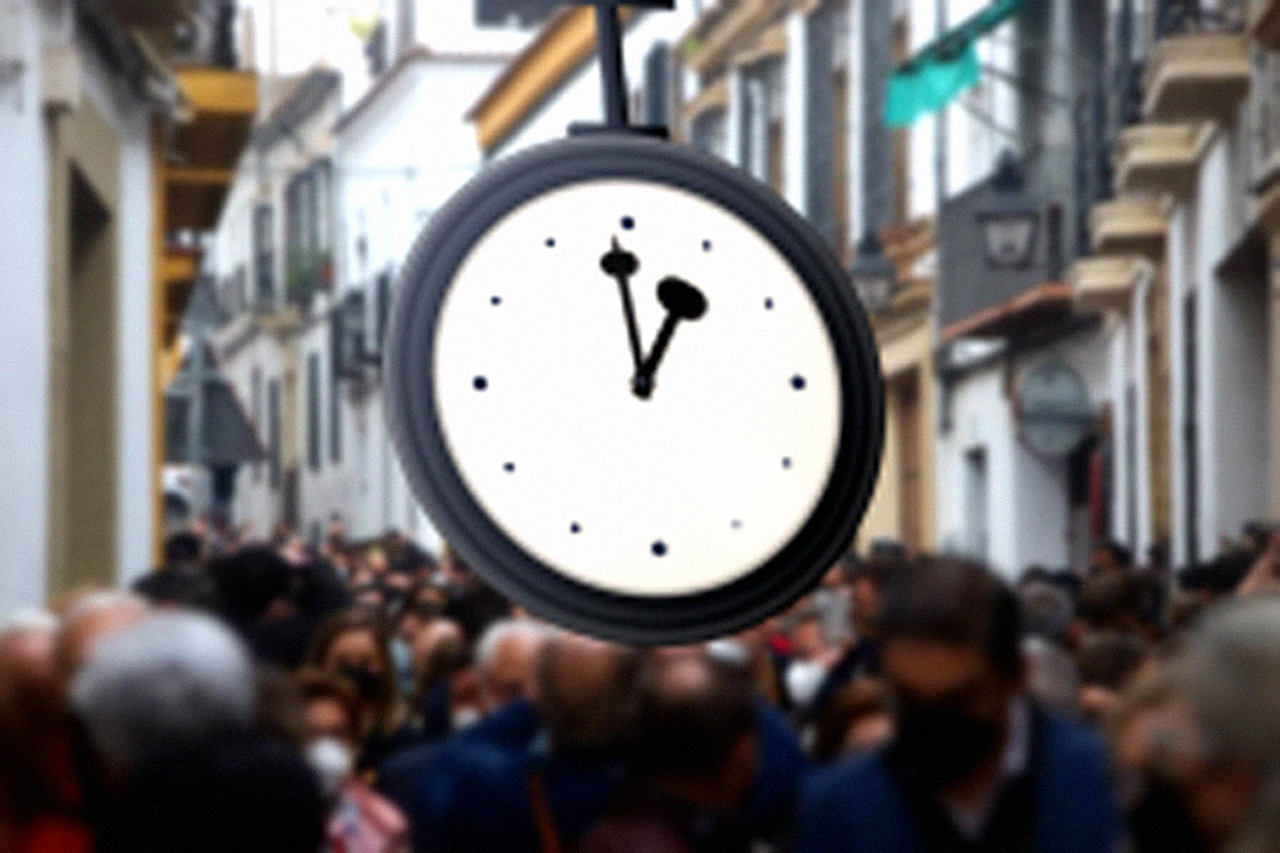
12:59
